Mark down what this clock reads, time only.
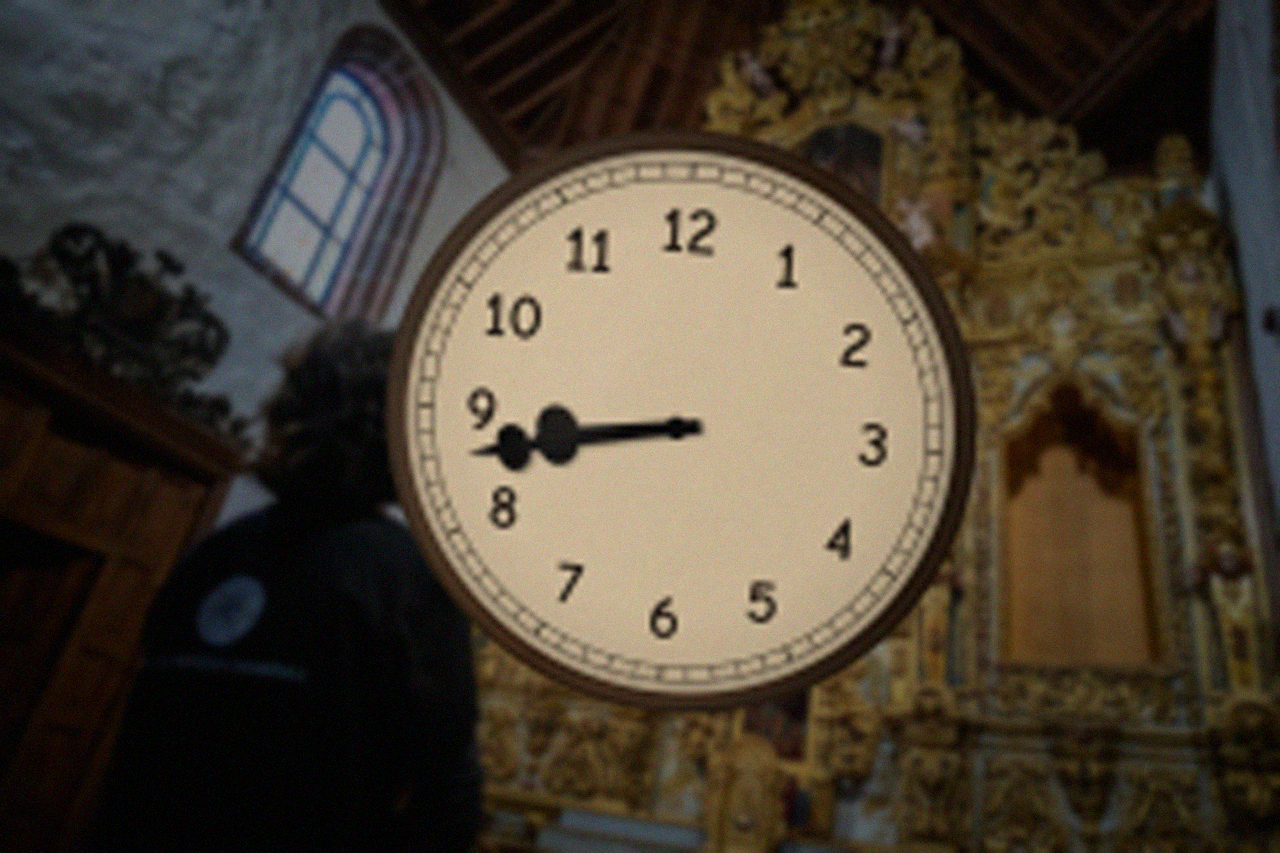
8:43
